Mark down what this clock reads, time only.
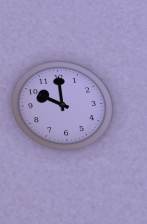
10:00
